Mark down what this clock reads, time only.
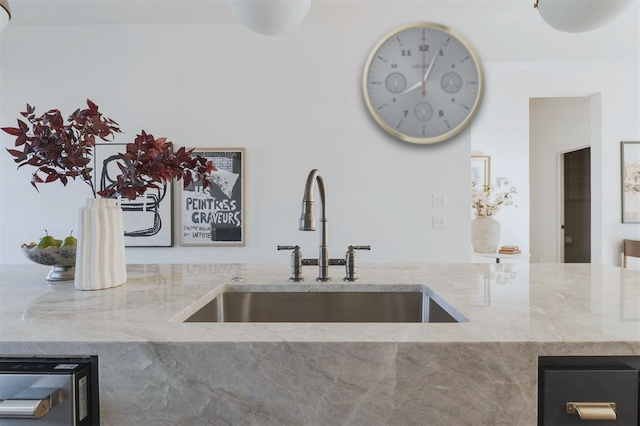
8:04
